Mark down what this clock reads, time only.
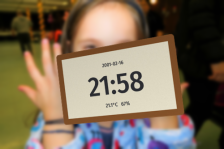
21:58
